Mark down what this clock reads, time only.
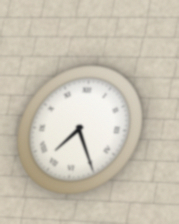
7:25
